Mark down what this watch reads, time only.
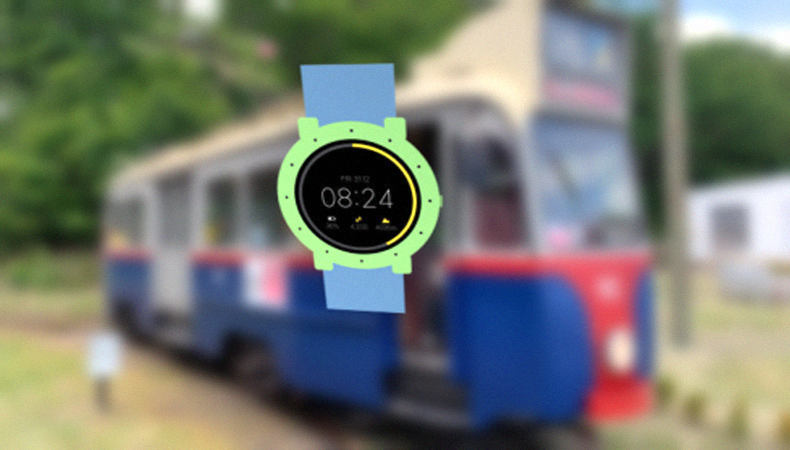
8:24
